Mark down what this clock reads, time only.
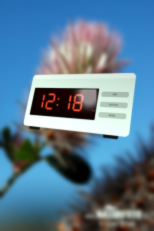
12:18
